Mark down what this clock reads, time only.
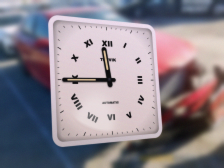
11:45
